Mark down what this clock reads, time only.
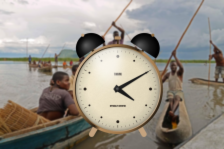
4:10
